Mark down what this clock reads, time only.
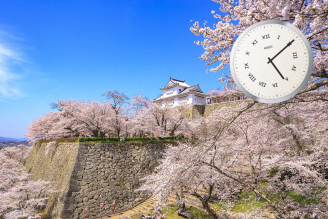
5:10
